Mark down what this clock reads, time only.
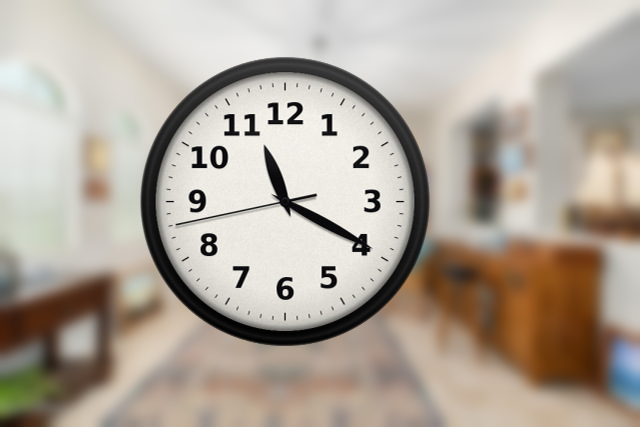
11:19:43
